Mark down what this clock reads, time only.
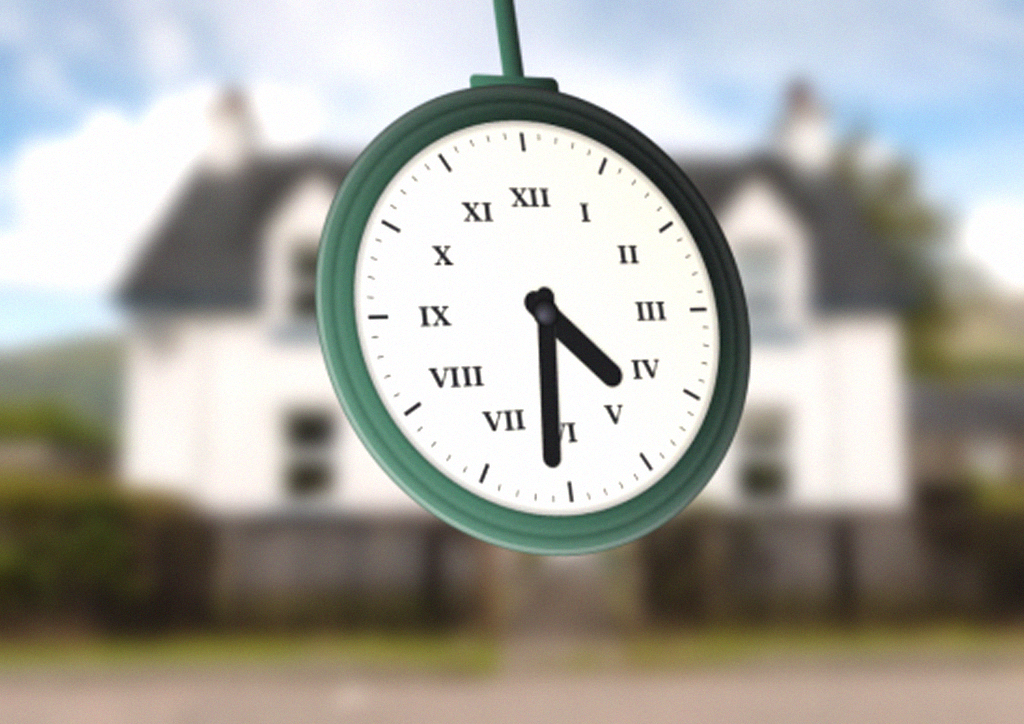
4:31
